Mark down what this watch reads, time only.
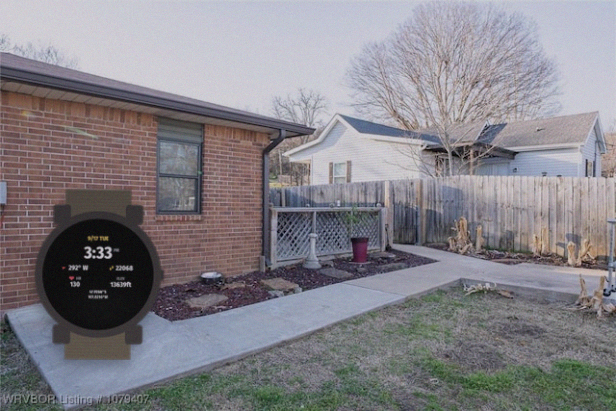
3:33
